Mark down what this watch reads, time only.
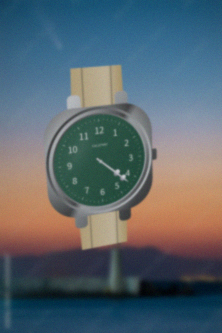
4:22
